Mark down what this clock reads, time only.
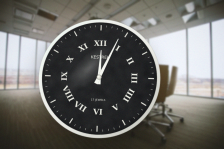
12:04
